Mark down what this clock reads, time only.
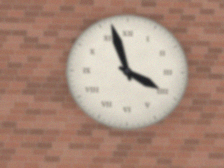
3:57
